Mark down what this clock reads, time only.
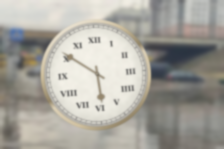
5:51
